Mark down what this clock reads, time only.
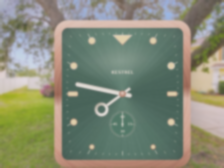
7:47
